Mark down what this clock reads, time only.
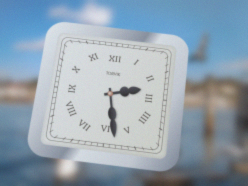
2:28
